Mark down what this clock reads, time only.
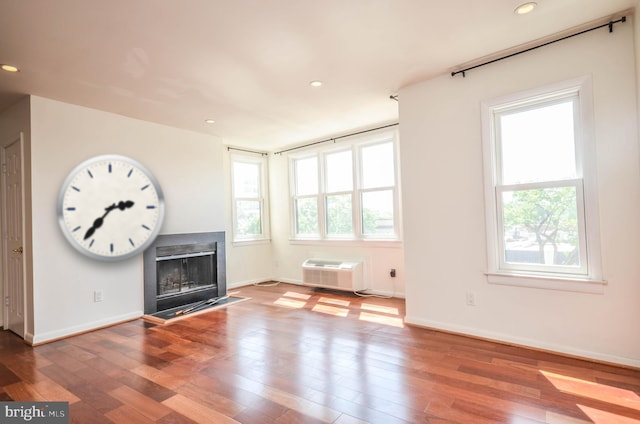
2:37
